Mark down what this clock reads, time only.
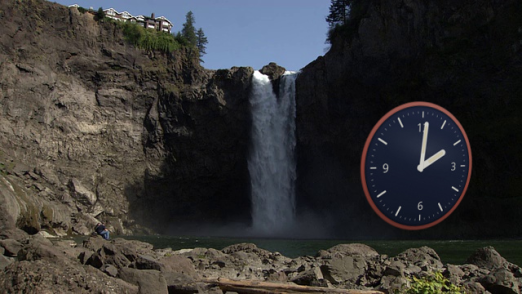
2:01
